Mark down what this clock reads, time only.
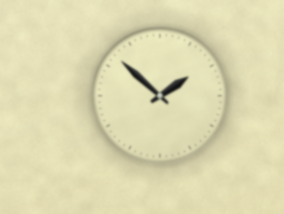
1:52
